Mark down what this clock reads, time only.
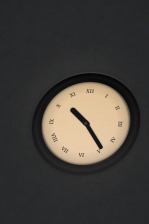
10:24
